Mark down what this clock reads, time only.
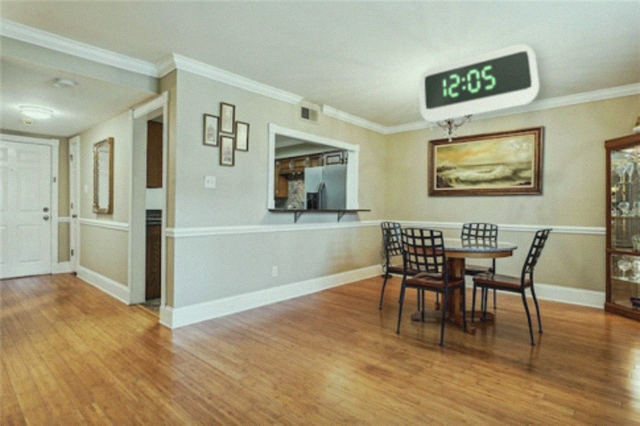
12:05
